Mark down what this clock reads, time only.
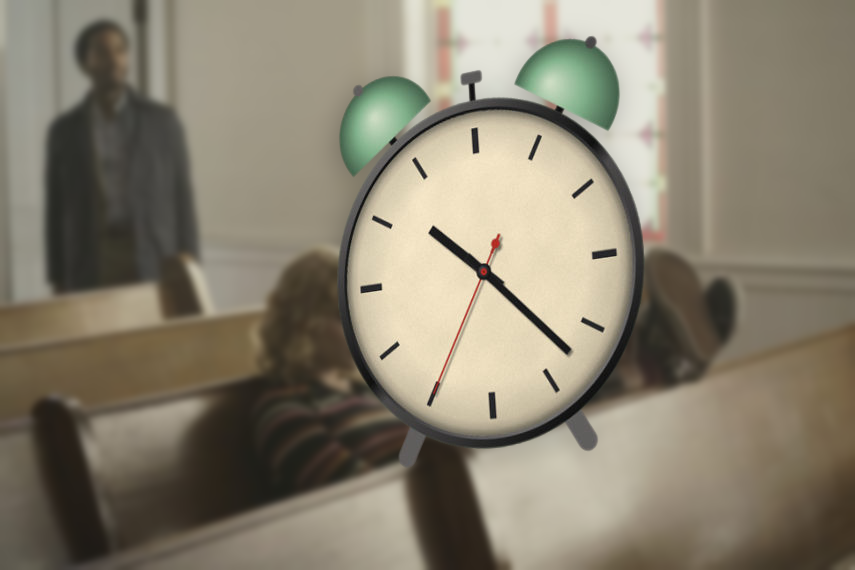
10:22:35
